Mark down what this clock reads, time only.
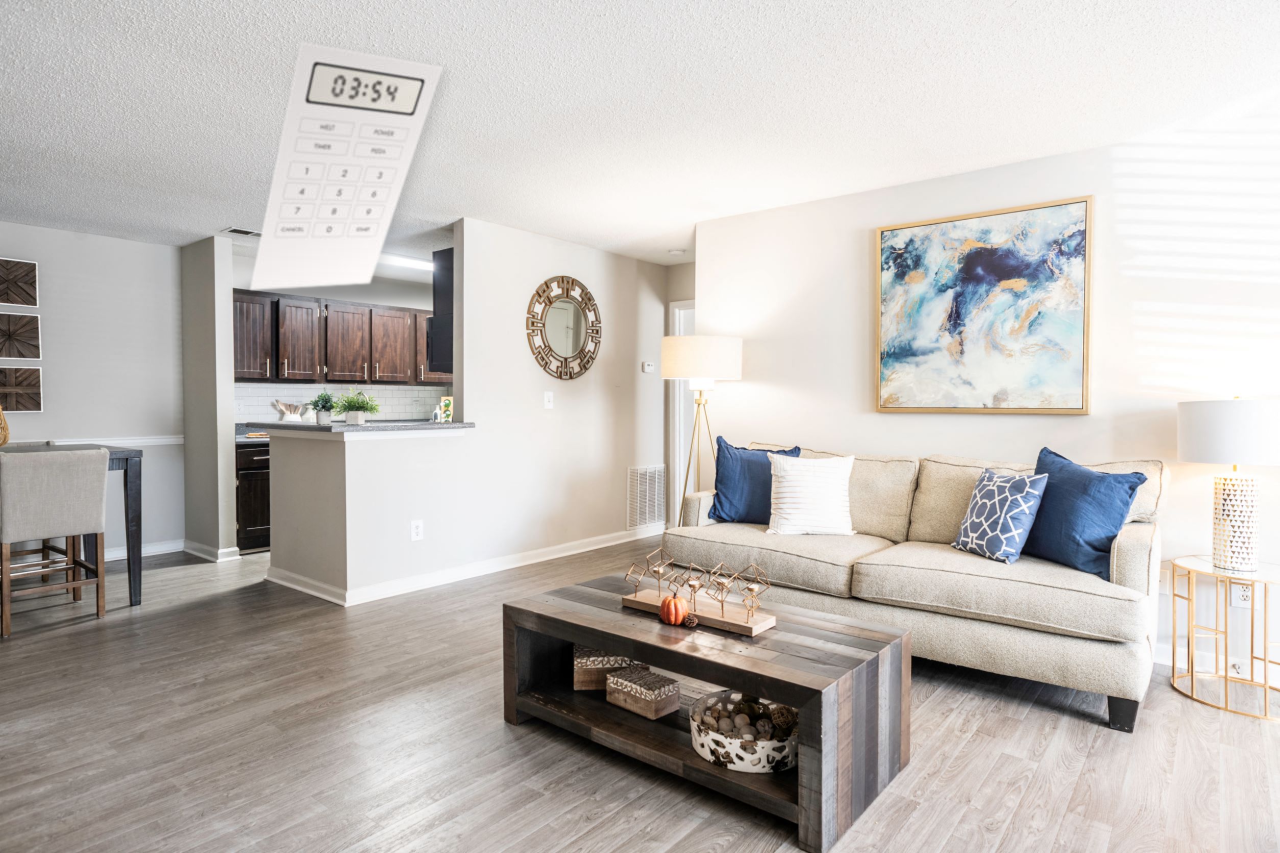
3:54
